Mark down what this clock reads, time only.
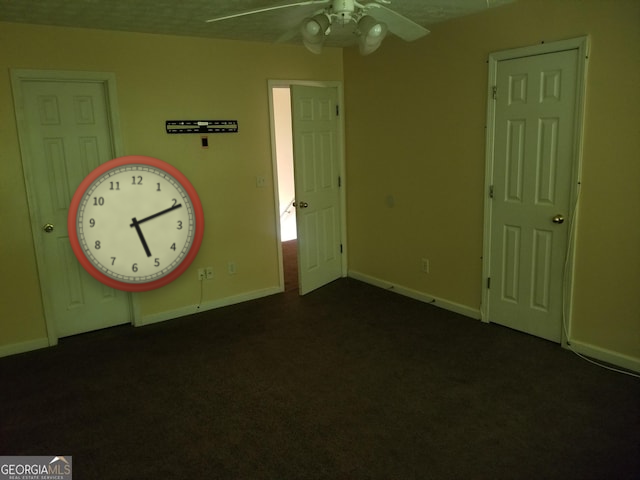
5:11
